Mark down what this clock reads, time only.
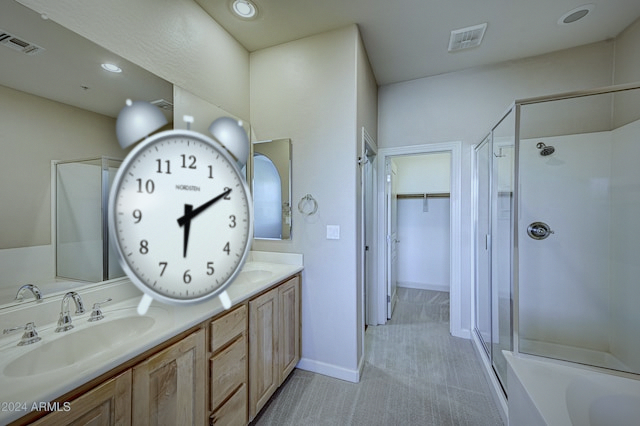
6:10
